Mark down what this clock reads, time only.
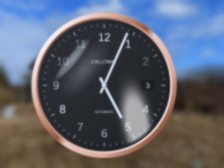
5:04
